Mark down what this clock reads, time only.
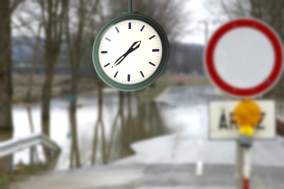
1:38
